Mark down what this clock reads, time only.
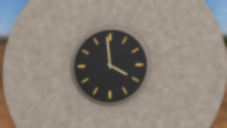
3:59
